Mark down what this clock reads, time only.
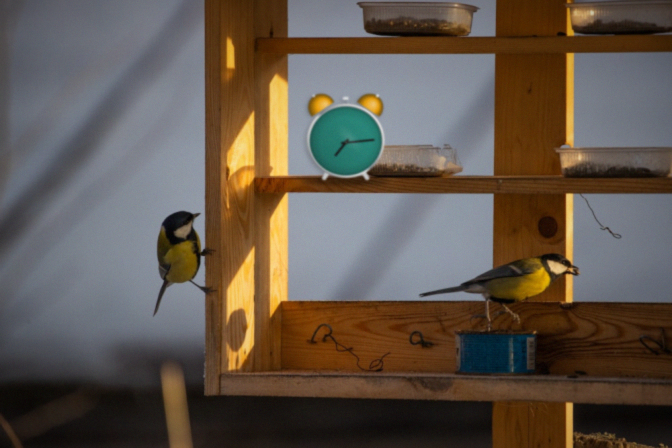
7:14
